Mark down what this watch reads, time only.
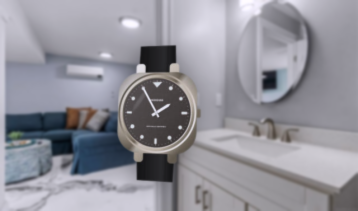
1:55
